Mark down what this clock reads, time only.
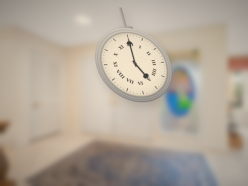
5:00
